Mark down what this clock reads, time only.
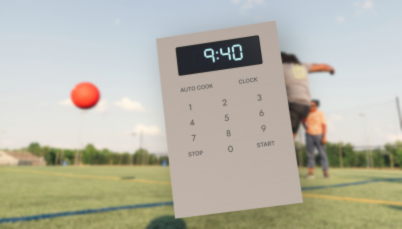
9:40
